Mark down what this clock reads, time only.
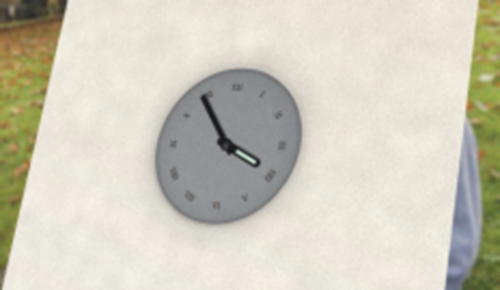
3:54
